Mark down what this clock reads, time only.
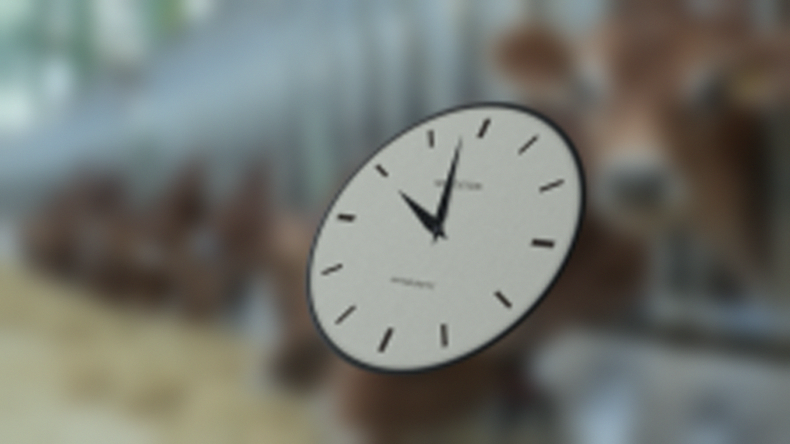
9:58
